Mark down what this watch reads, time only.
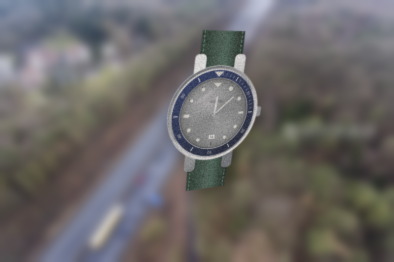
12:08
